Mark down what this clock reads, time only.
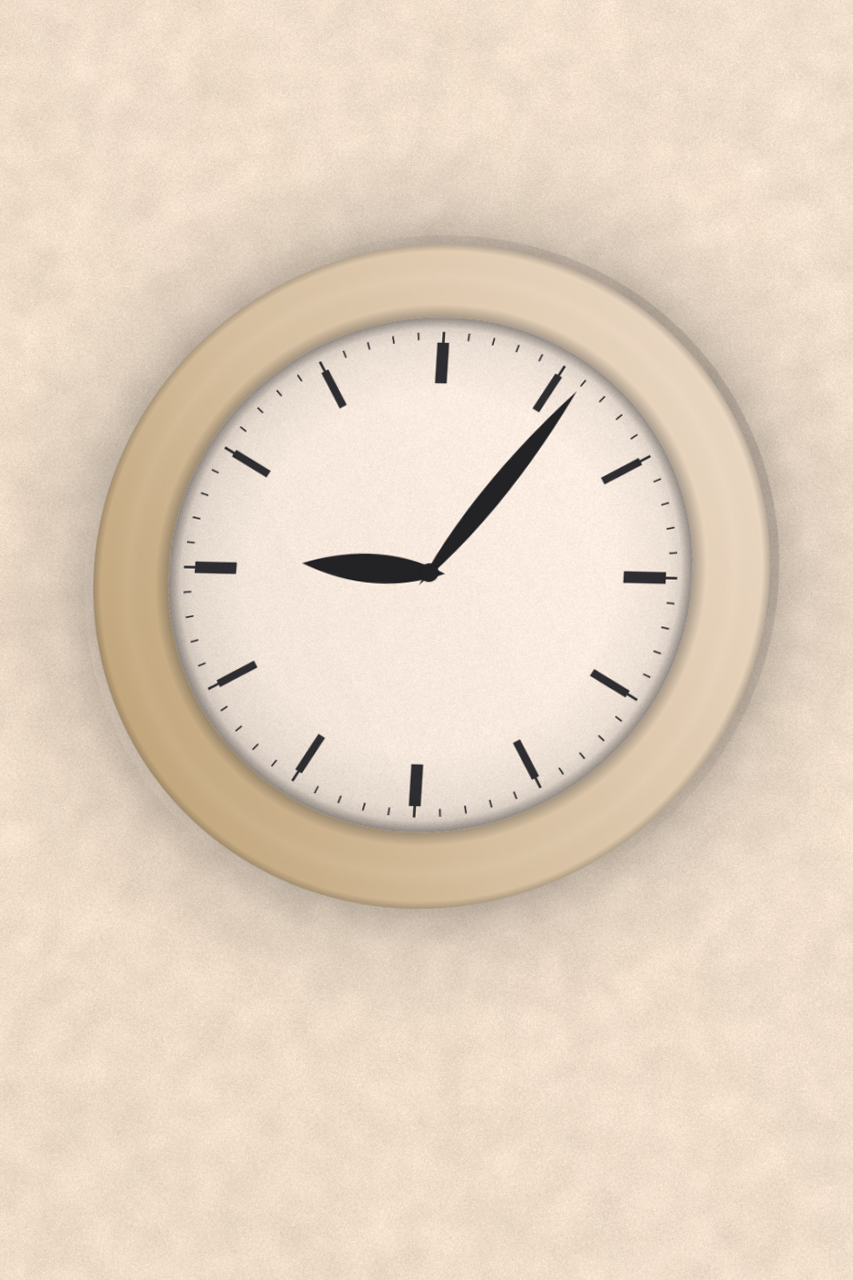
9:06
